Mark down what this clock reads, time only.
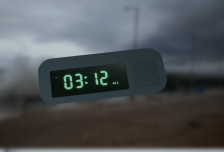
3:12
